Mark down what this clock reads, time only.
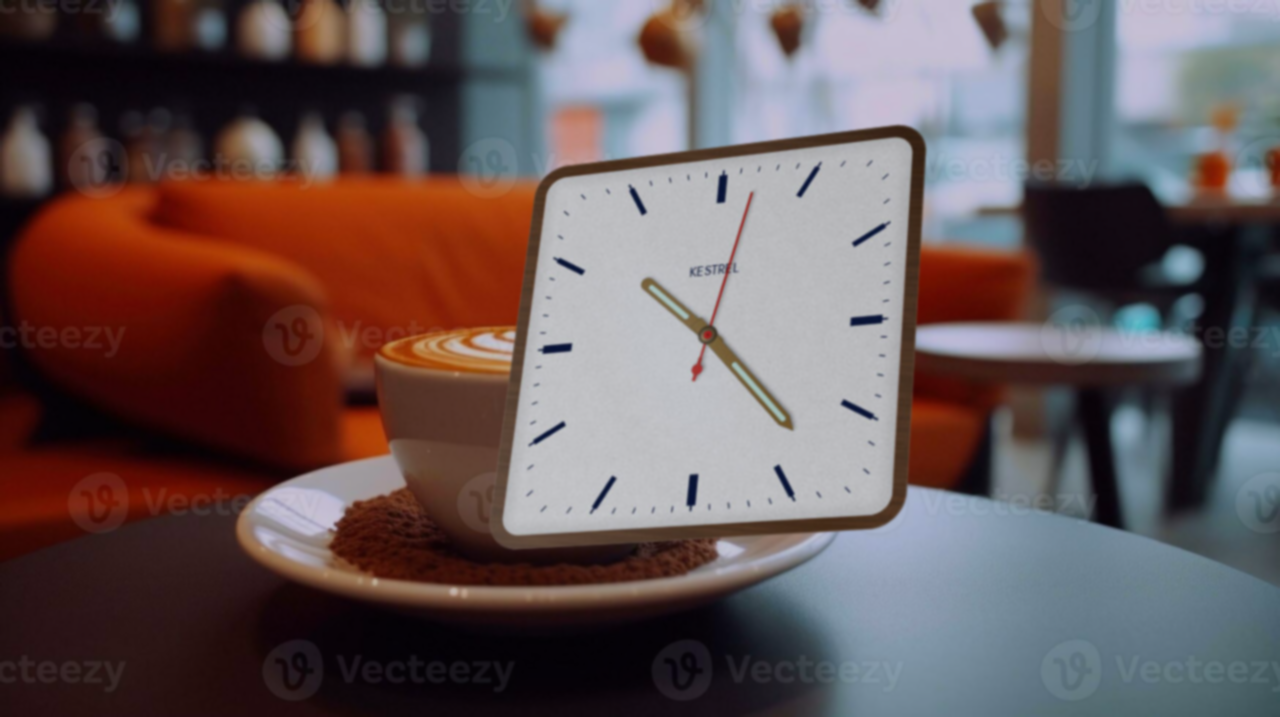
10:23:02
